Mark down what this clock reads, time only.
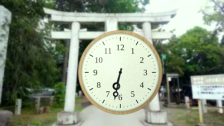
6:32
